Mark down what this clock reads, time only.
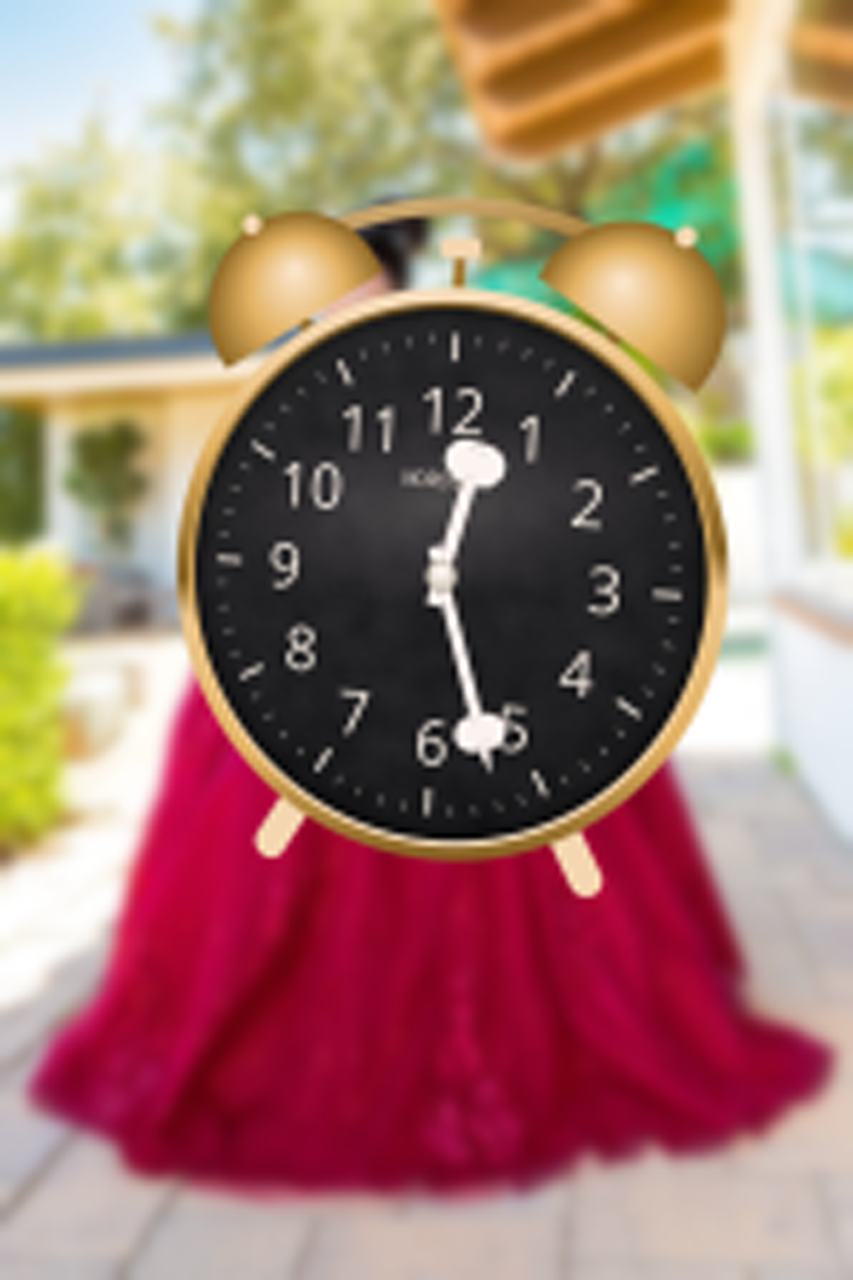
12:27
